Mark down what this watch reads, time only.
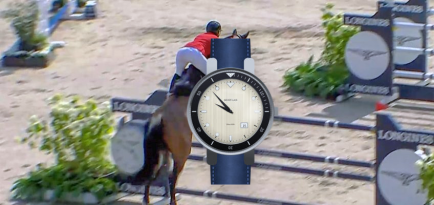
9:53
